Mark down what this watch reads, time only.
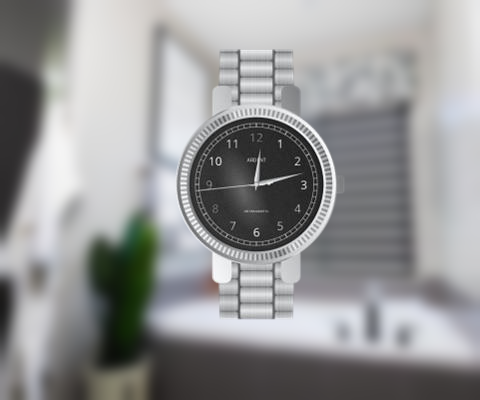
12:12:44
